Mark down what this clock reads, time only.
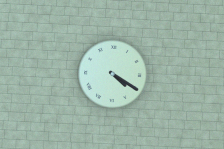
4:20
